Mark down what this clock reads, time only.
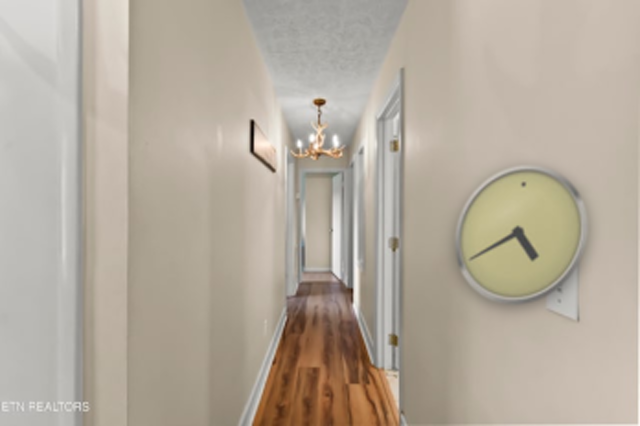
4:40
